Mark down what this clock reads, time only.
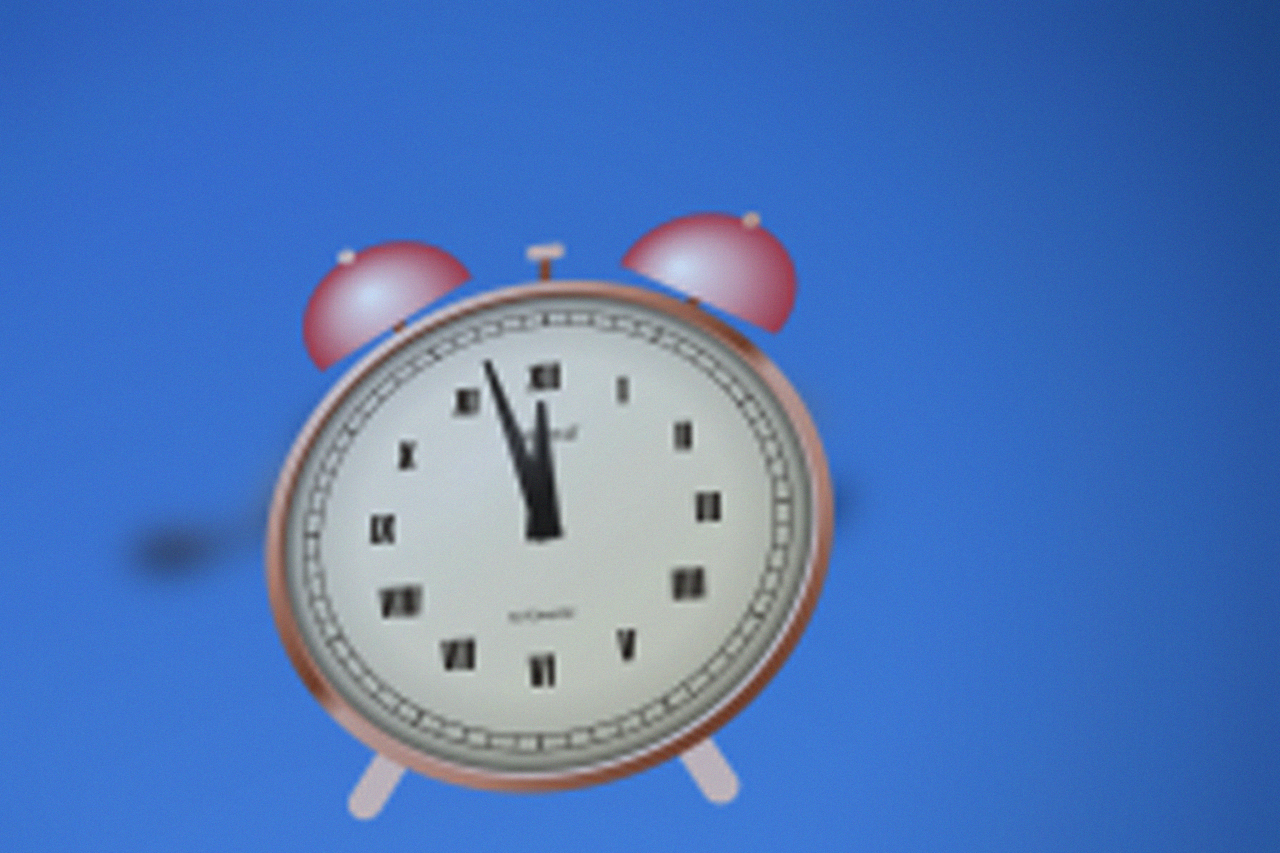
11:57
